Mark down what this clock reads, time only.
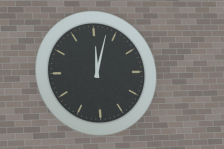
12:03
